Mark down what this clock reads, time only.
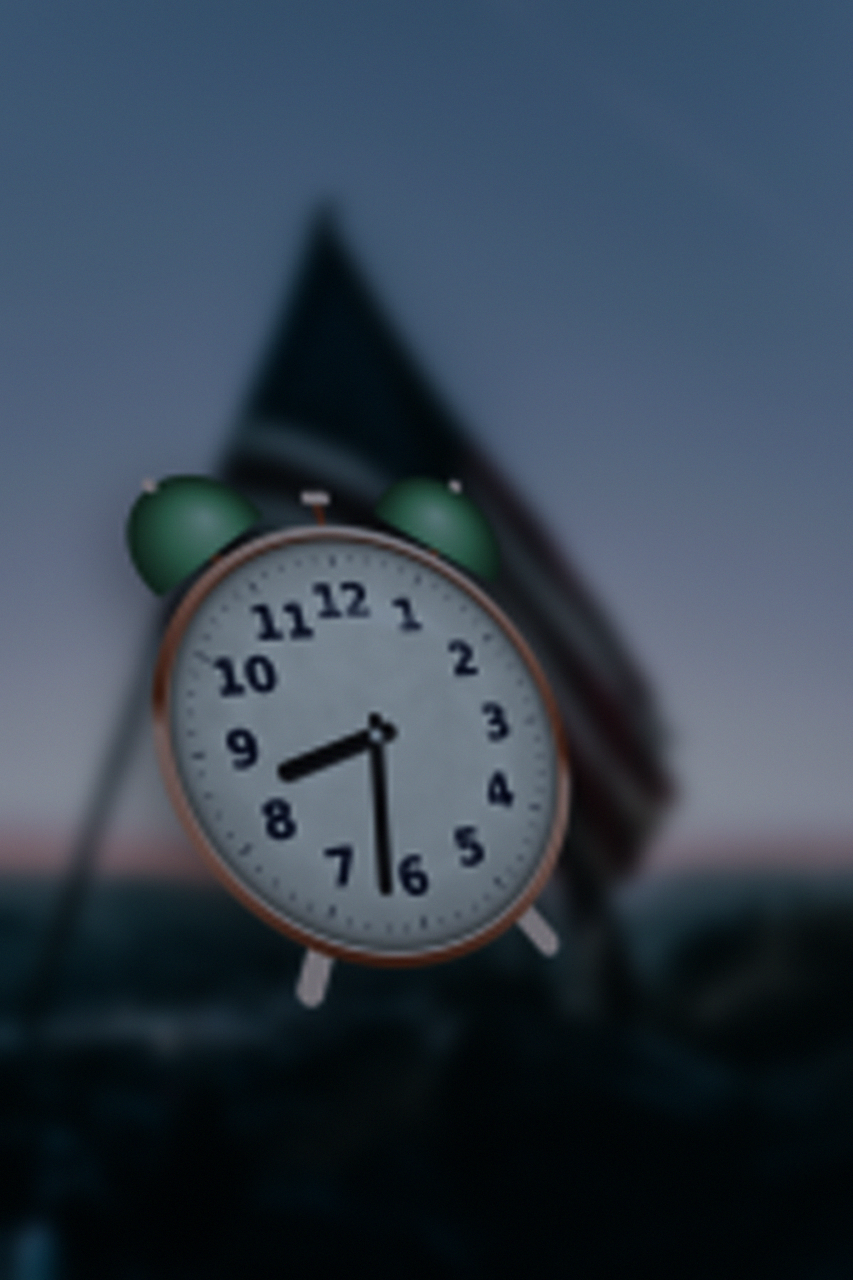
8:32
